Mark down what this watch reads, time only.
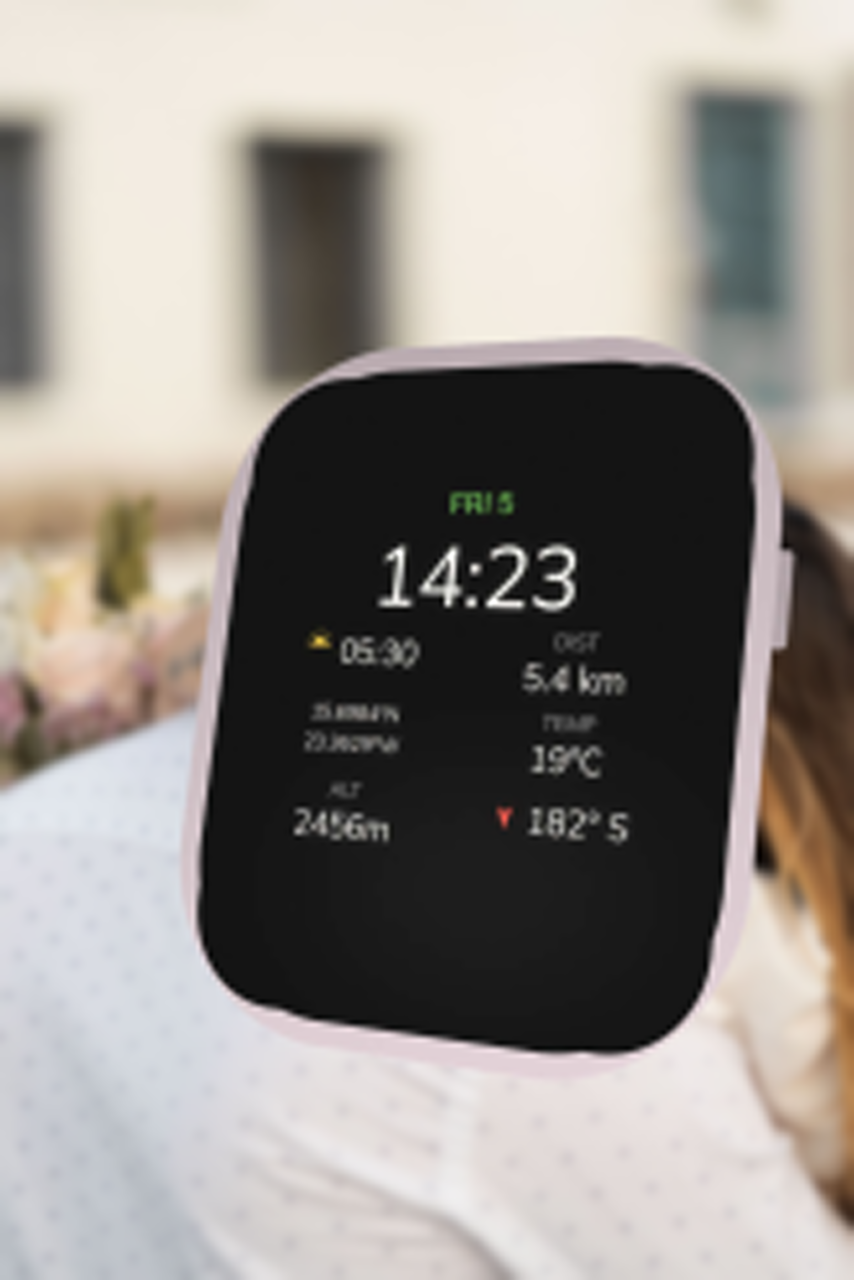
14:23
